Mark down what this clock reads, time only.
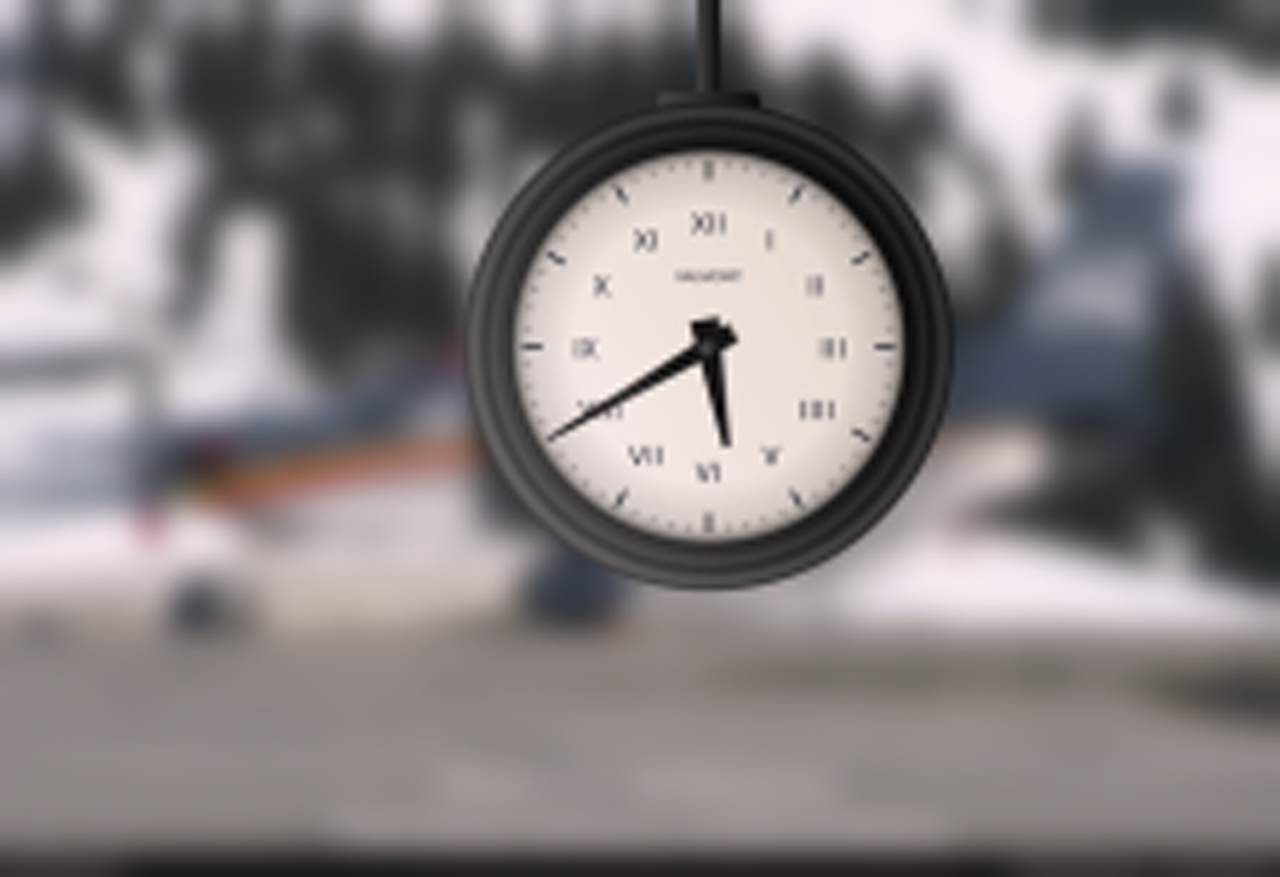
5:40
